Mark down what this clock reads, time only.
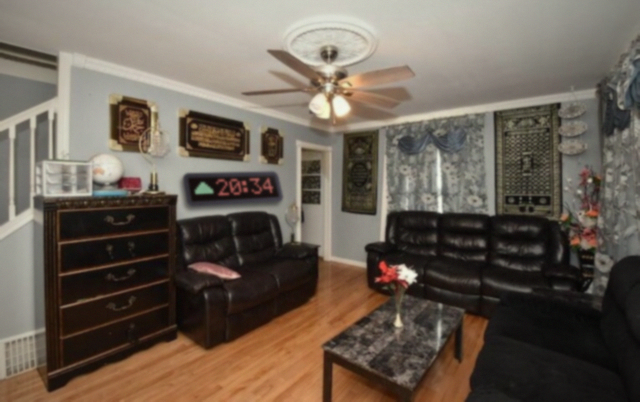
20:34
